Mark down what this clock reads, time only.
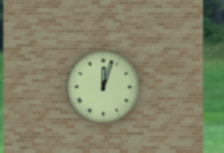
12:03
